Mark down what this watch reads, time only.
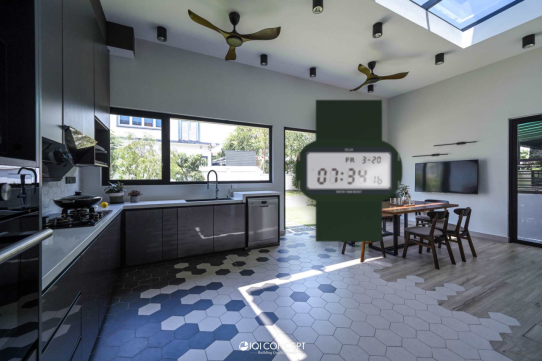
7:34:16
